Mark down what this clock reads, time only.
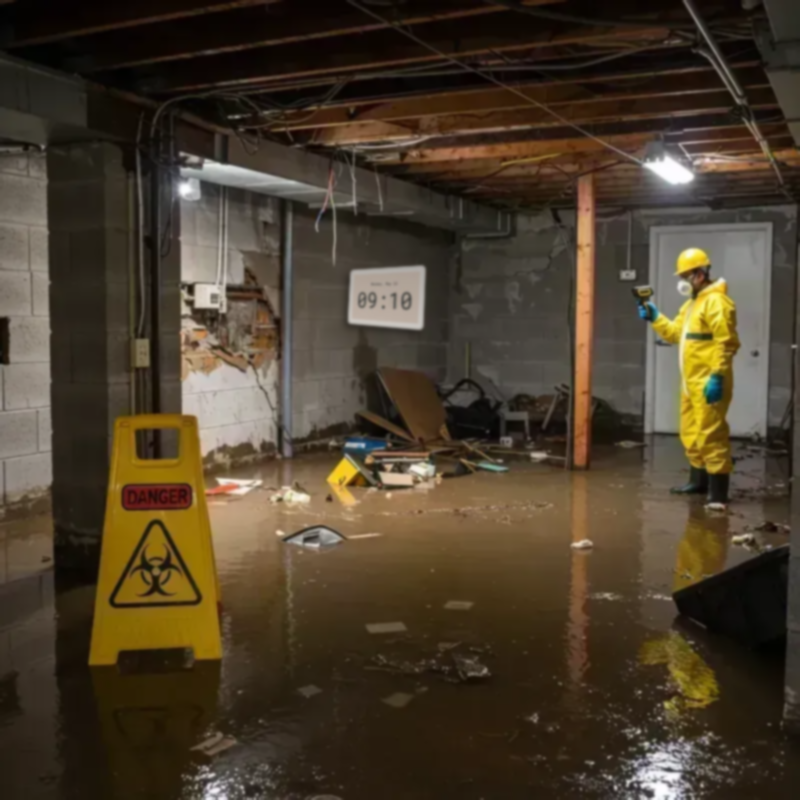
9:10
